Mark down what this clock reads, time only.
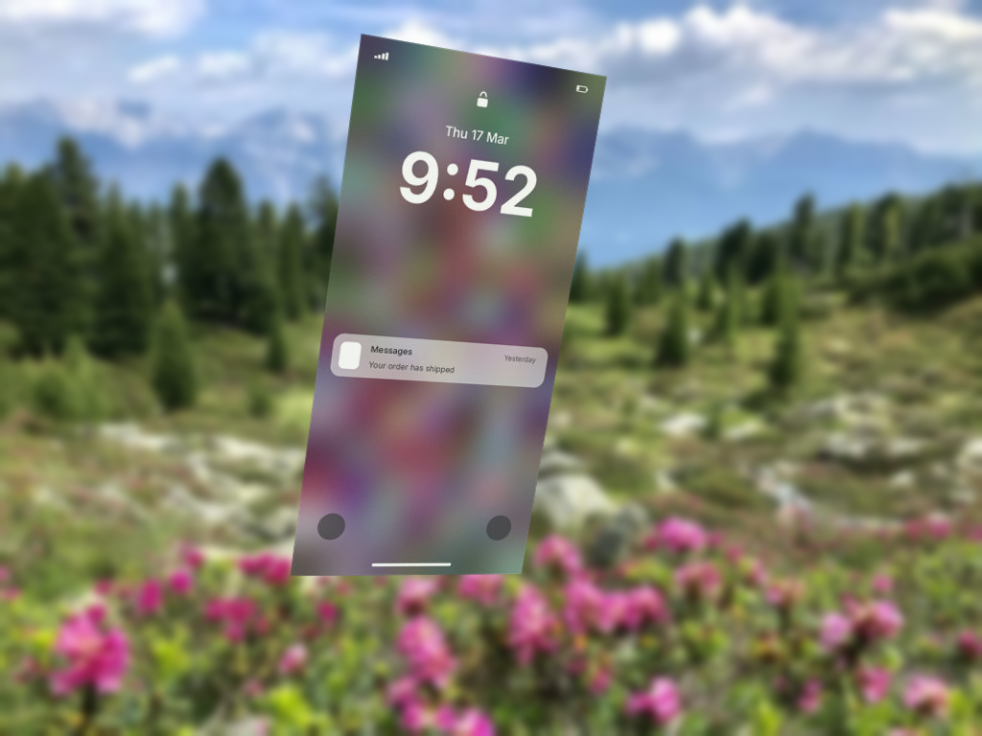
9:52
